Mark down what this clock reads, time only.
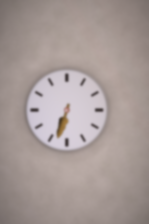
6:33
